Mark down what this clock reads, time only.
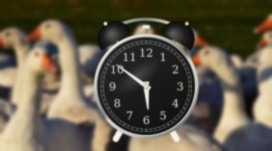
5:51
